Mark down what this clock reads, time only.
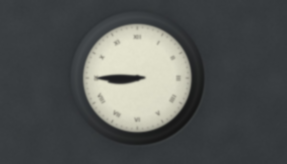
8:45
